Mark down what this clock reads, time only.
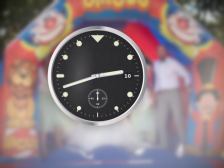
2:42
